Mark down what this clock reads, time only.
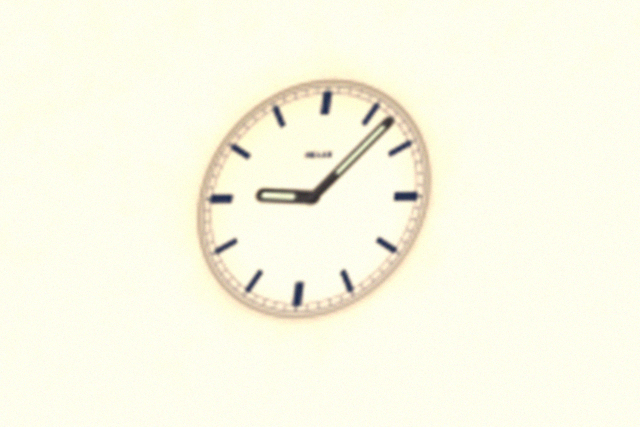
9:07
